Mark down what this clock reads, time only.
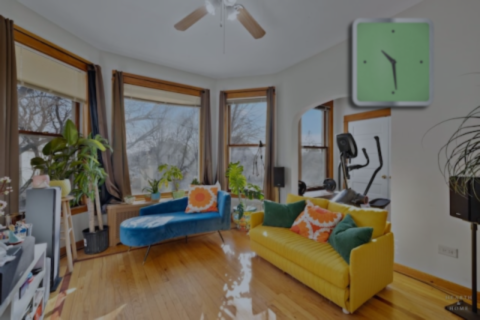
10:29
